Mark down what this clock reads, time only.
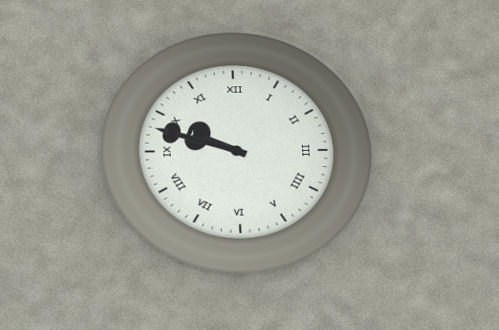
9:48
